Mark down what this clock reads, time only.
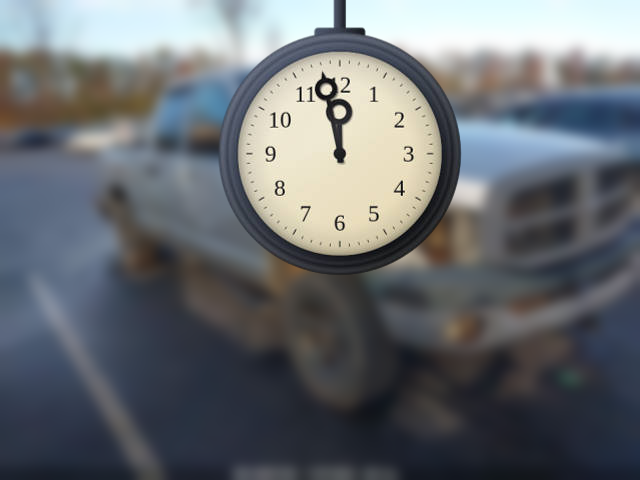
11:58
